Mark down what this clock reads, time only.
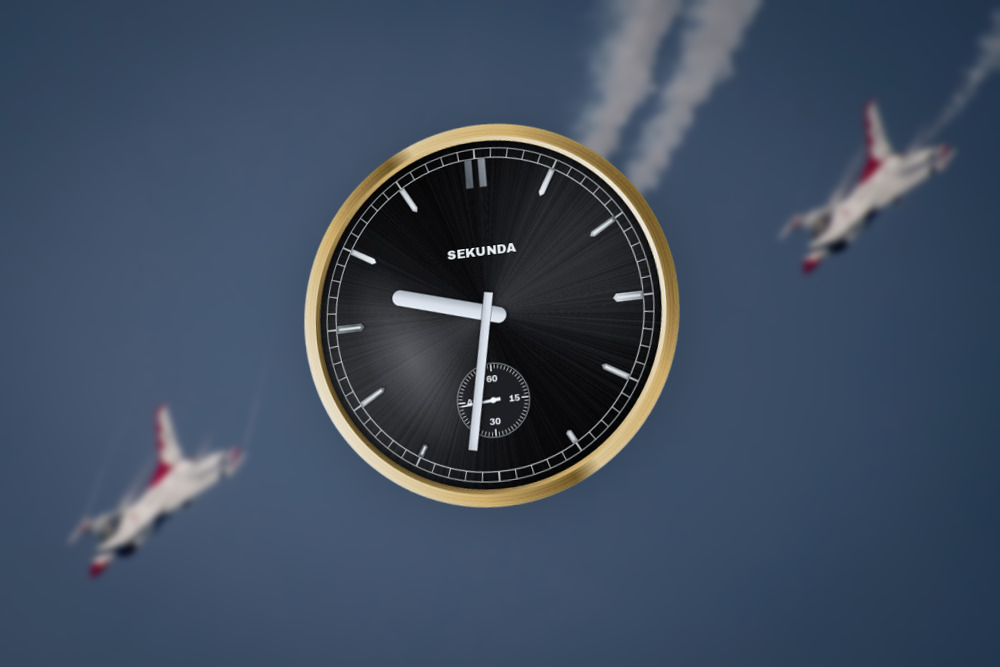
9:31:44
